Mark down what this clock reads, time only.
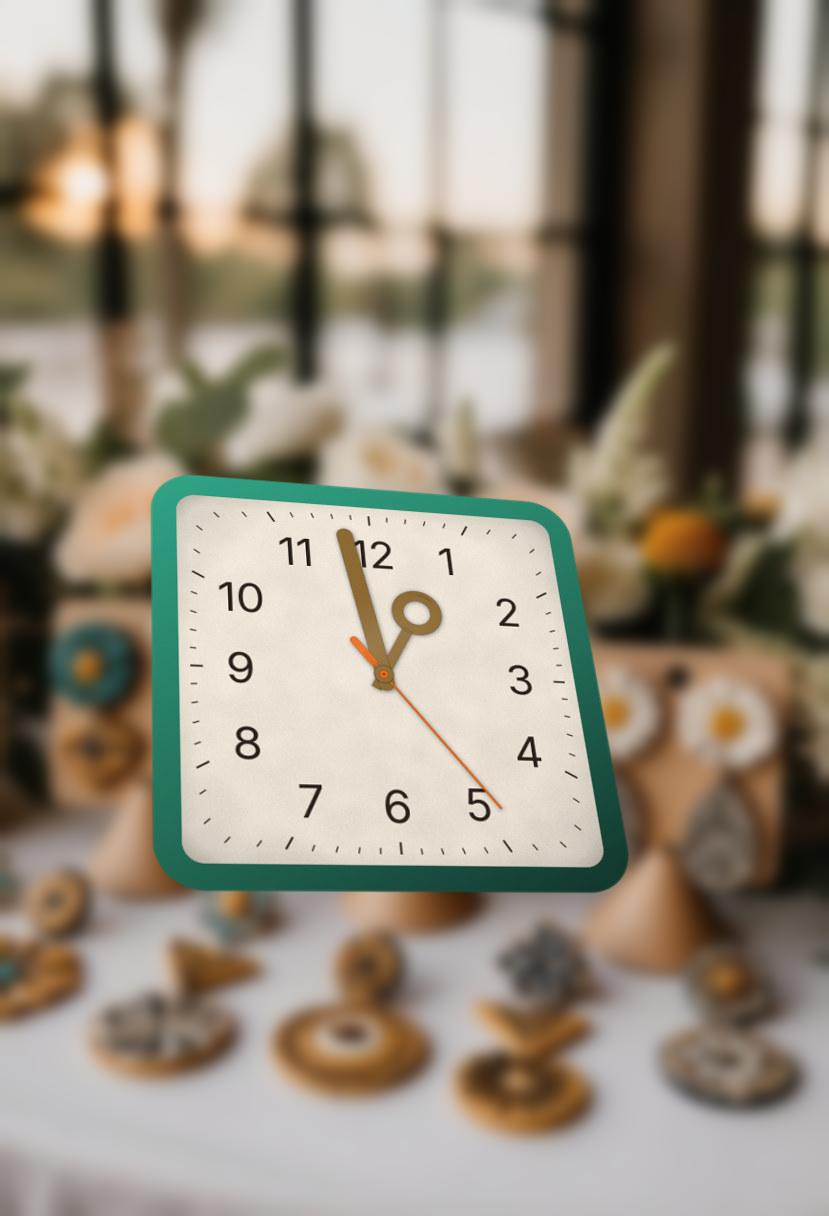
12:58:24
